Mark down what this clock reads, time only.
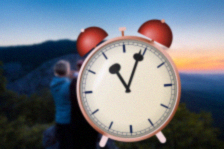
11:04
